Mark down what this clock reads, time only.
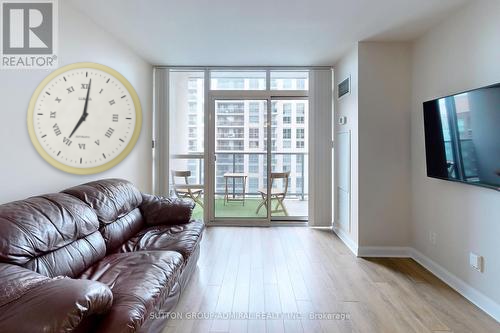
7:01
